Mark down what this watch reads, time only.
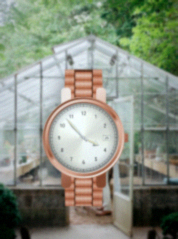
3:53
